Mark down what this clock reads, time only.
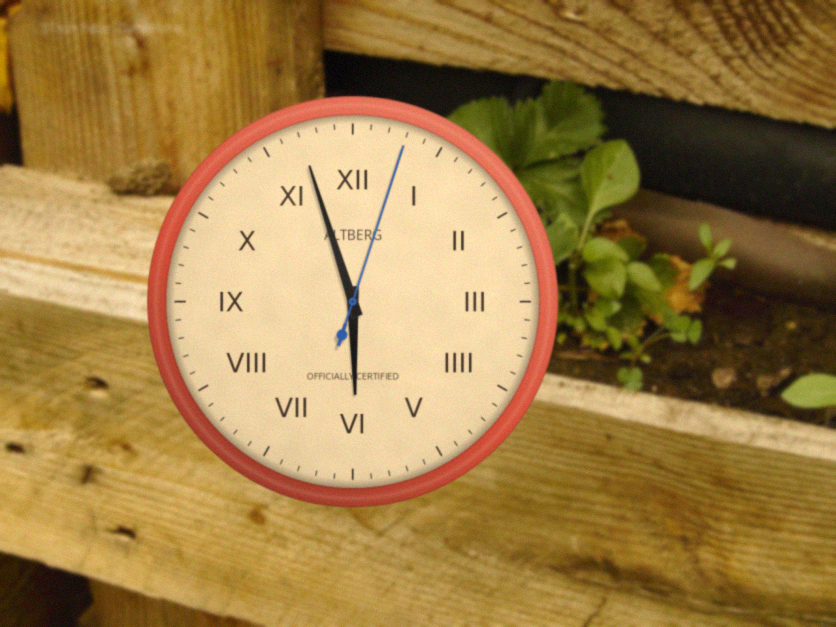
5:57:03
